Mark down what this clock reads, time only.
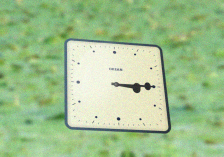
3:15
